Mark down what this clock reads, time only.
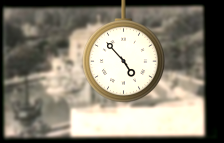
4:53
